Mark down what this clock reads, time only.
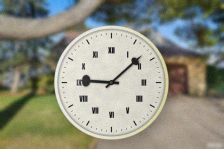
9:08
